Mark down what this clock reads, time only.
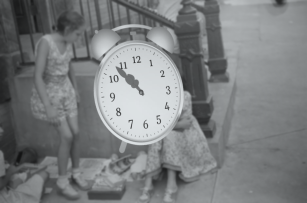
10:53
